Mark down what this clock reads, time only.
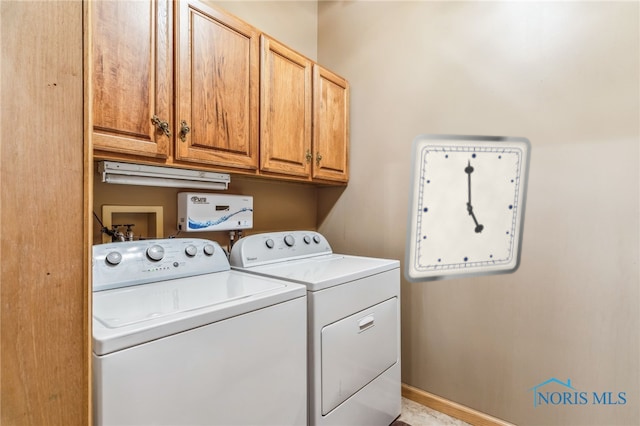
4:59
